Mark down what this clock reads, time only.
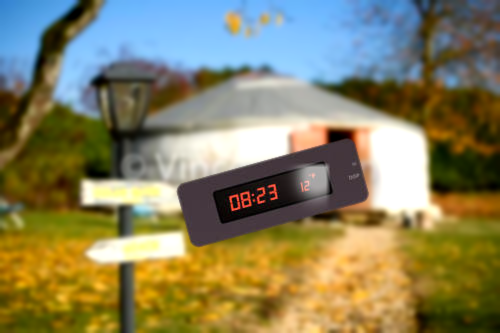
8:23
